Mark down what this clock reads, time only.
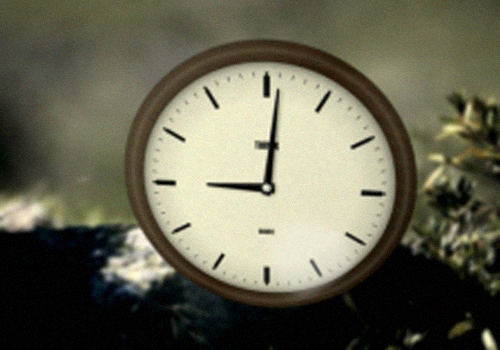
9:01
